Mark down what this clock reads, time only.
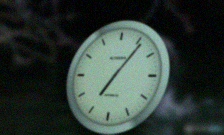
7:06
